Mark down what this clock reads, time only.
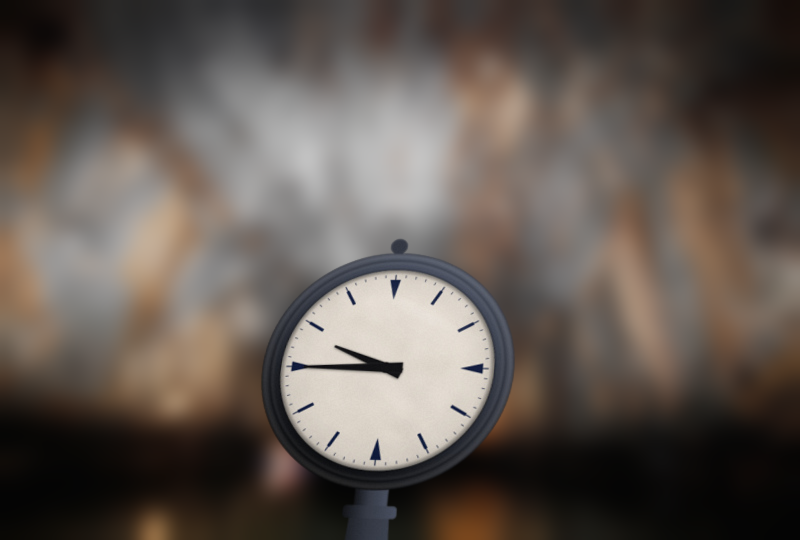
9:45
